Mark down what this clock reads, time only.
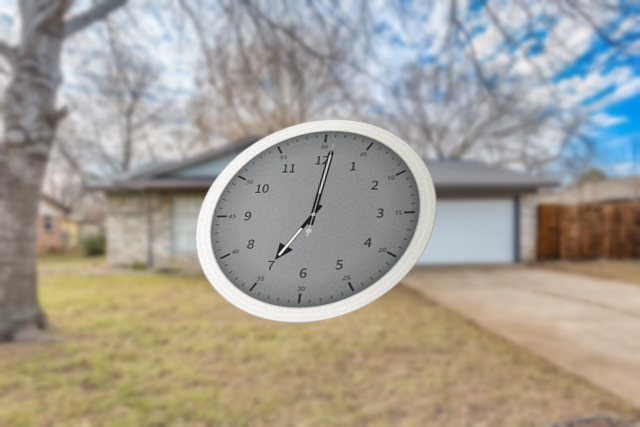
7:01:01
